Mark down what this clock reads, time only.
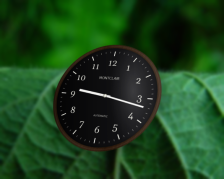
9:17
